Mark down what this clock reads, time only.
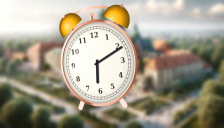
6:11
